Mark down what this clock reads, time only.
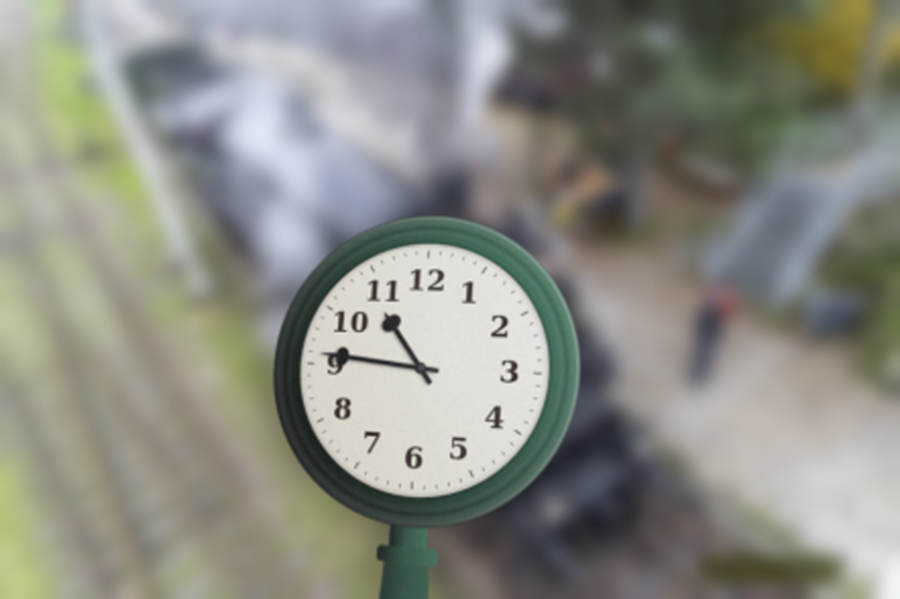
10:46
